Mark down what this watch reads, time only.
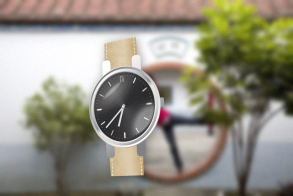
6:38
